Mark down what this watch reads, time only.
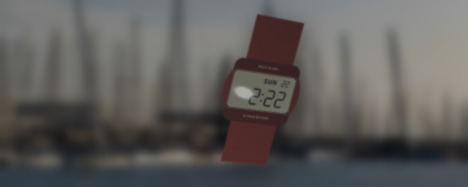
2:22
